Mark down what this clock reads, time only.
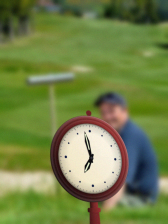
6:58
